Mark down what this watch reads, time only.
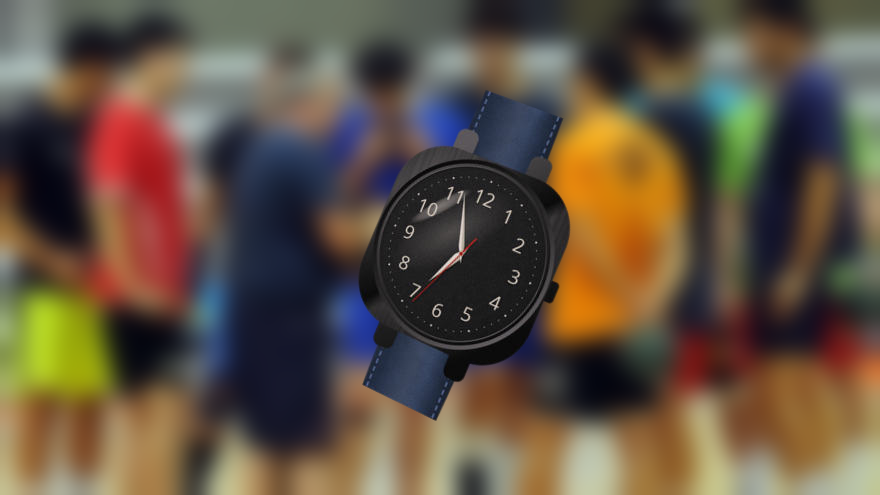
6:56:34
